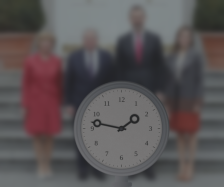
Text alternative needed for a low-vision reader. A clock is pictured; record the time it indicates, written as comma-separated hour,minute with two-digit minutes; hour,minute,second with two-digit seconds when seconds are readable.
1,47
